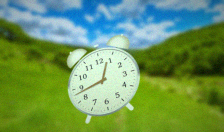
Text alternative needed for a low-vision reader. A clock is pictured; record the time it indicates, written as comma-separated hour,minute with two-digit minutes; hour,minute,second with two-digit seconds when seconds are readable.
12,43
